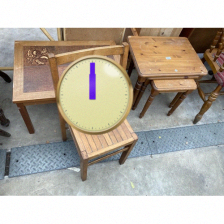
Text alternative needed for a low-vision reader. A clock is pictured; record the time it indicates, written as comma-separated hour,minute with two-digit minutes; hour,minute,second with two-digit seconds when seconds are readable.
12,00
